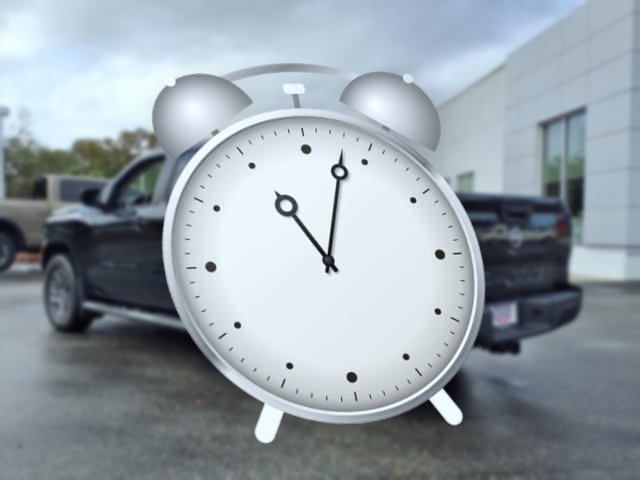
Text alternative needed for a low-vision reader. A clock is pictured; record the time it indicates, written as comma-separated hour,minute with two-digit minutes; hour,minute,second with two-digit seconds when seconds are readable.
11,03
